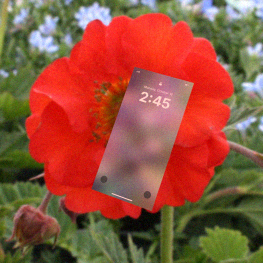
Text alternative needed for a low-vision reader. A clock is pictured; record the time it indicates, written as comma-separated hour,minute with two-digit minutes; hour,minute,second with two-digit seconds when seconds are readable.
2,45
